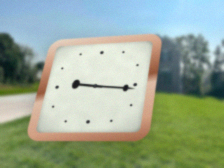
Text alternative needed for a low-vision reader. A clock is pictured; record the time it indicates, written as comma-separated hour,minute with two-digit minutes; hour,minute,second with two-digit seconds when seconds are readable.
9,16
